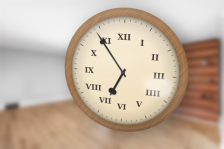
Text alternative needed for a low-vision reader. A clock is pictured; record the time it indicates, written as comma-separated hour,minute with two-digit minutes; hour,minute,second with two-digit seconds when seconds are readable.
6,54
